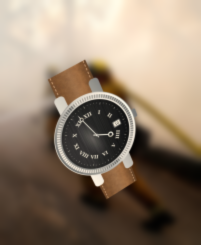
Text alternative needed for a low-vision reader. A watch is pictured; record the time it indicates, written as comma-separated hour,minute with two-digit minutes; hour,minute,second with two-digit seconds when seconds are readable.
3,57
